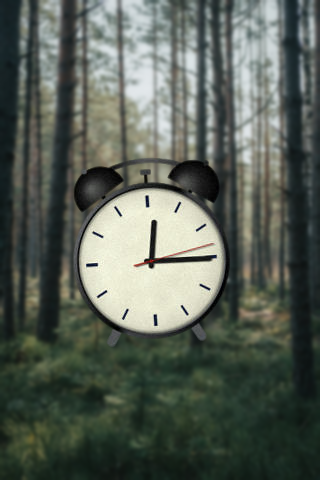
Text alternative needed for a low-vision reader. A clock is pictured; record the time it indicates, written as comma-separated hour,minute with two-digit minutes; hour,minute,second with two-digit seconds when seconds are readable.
12,15,13
